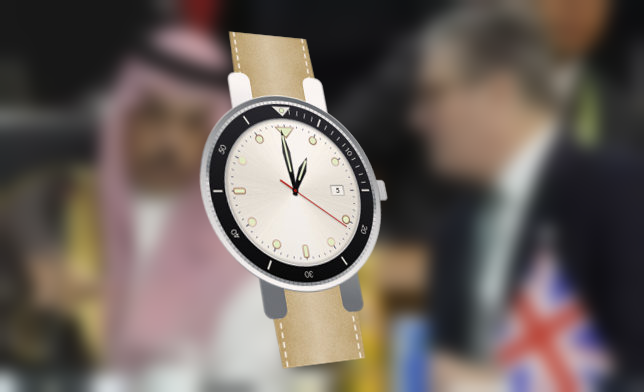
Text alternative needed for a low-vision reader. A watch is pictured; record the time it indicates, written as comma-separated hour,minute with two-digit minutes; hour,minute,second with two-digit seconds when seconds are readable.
12,59,21
